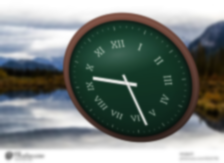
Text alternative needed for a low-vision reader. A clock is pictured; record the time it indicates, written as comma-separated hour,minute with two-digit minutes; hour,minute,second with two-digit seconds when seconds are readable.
9,28
